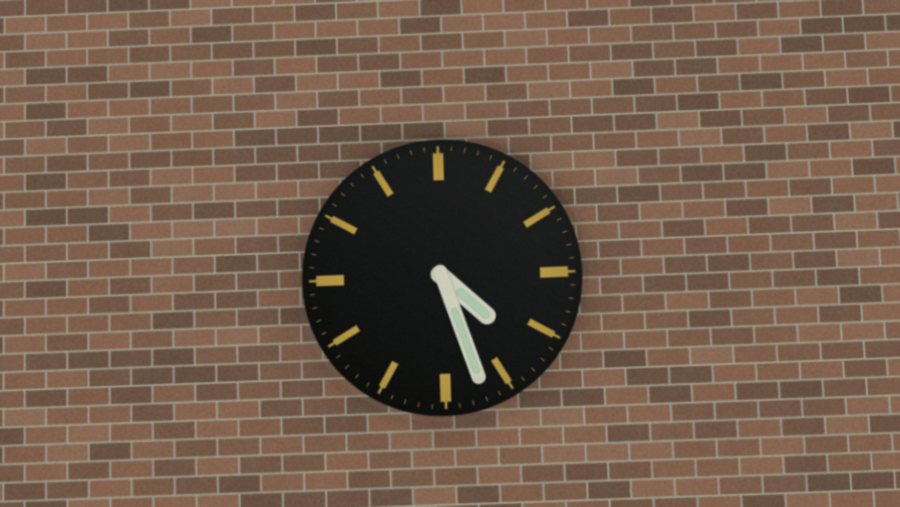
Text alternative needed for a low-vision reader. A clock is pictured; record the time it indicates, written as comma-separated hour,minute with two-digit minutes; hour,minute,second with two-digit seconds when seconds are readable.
4,27
